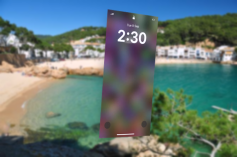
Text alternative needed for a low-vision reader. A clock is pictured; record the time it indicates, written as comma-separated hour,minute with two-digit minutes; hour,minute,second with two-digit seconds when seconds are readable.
2,30
